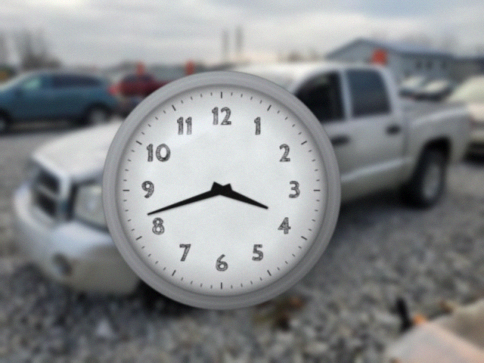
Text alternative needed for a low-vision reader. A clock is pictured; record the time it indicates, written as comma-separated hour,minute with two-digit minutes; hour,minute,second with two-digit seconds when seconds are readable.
3,42
